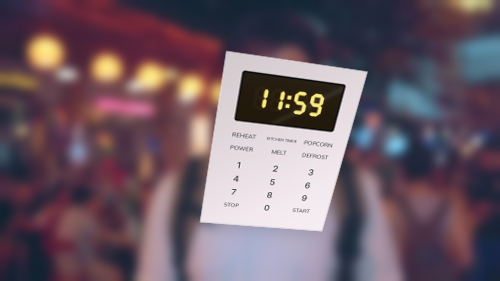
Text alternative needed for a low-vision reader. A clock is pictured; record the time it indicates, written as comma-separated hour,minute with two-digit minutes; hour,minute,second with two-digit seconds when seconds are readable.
11,59
